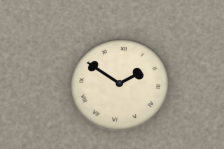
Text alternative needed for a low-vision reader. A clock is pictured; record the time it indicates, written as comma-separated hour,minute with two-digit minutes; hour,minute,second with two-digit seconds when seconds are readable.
1,50
